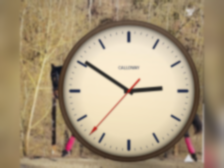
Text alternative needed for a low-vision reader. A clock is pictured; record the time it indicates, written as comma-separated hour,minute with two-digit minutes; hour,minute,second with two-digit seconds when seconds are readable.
2,50,37
